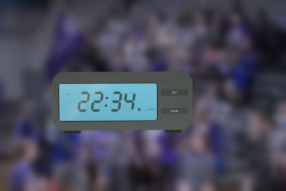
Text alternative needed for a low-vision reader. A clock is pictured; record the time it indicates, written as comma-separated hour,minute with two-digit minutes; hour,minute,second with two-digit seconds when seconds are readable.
22,34
